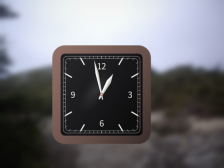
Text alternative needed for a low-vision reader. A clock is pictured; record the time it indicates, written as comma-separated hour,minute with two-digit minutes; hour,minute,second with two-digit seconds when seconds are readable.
12,58
